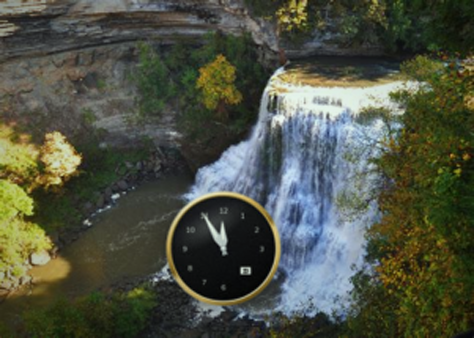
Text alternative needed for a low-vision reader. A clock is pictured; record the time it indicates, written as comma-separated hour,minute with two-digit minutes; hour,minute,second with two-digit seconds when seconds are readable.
11,55
